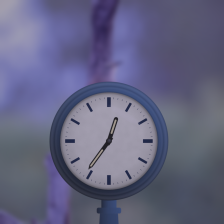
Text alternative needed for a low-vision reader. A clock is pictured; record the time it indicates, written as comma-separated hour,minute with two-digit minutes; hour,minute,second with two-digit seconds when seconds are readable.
12,36
